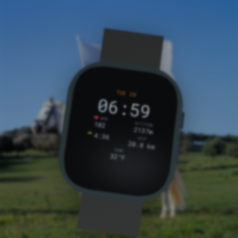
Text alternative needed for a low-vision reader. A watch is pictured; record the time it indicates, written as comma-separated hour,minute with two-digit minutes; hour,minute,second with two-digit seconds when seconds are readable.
6,59
